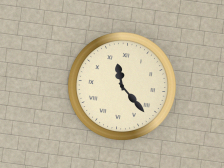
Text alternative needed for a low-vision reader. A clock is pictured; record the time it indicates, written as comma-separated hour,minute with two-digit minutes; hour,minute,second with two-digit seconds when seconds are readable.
11,22
